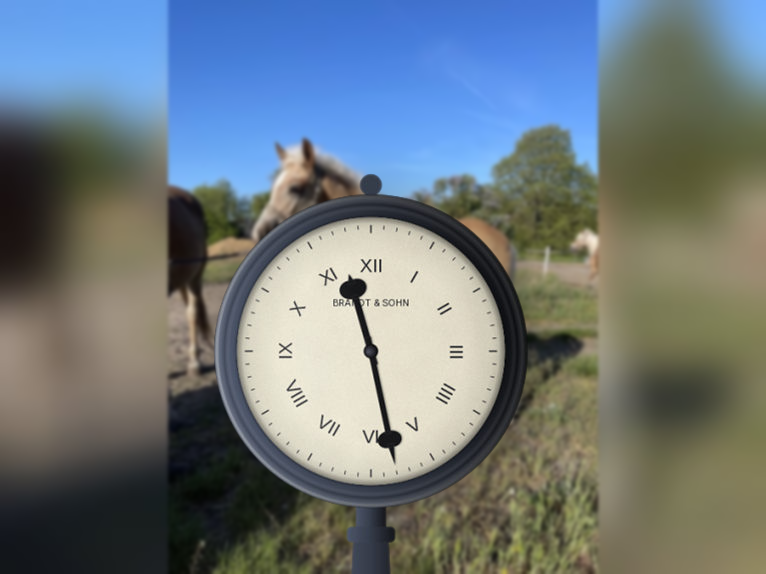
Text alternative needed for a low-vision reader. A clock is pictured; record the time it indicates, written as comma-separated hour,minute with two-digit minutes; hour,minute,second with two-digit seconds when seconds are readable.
11,28
